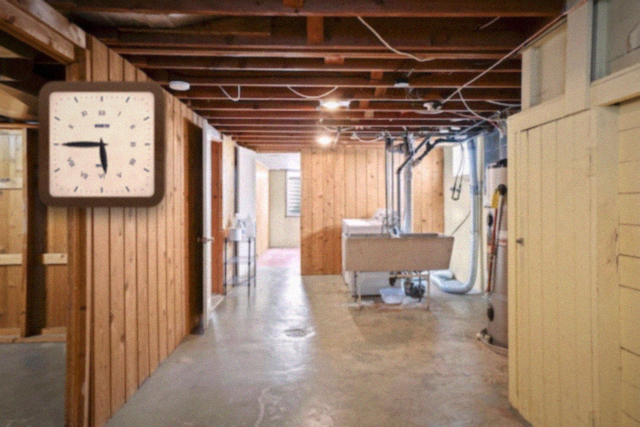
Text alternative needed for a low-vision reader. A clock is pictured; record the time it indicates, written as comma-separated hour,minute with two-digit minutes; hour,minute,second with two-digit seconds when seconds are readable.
5,45
